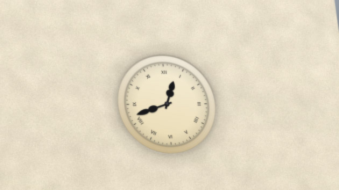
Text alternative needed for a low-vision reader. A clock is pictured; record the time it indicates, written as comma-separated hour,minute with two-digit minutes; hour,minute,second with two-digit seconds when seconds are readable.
12,42
